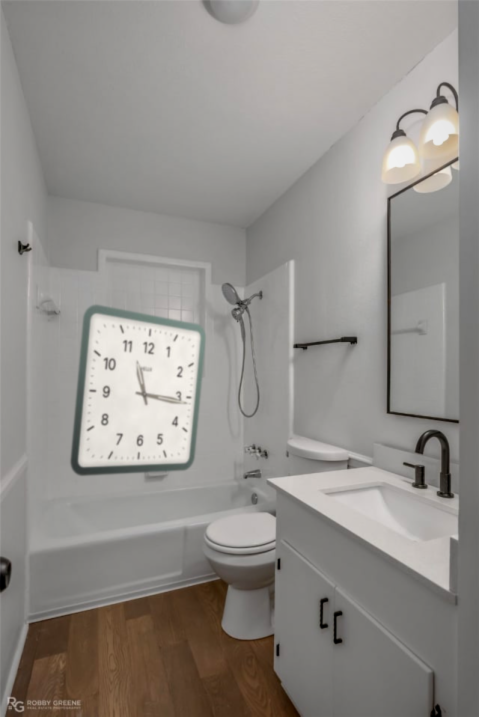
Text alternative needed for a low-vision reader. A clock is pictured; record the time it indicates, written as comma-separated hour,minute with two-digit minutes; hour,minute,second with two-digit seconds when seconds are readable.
11,16
